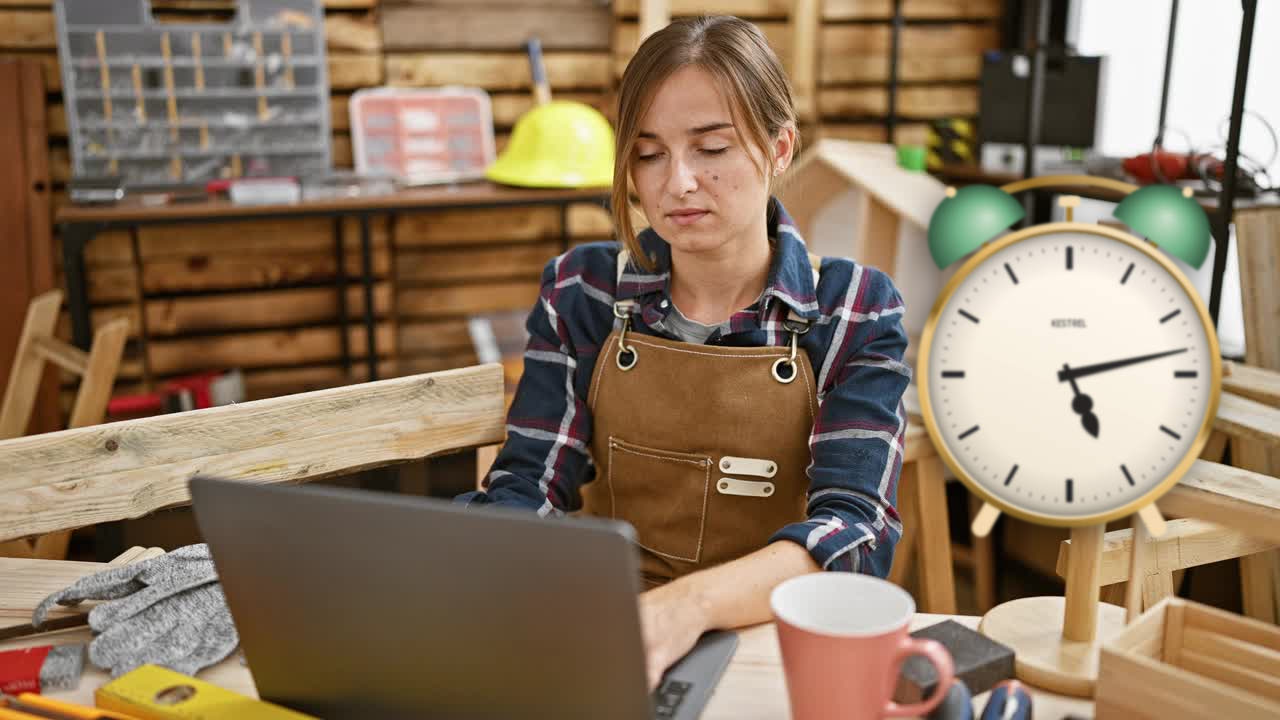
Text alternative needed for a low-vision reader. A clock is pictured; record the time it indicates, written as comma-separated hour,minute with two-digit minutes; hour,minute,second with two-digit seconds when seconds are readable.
5,13
